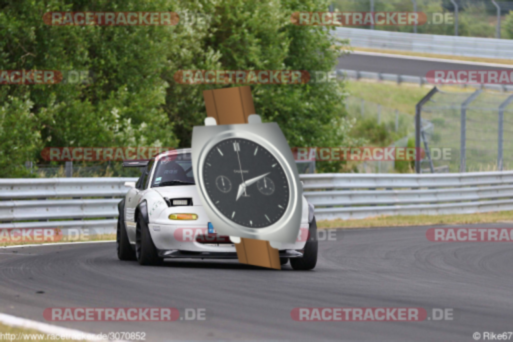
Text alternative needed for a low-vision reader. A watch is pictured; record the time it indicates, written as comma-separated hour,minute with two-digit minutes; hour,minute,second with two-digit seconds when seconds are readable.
7,11
